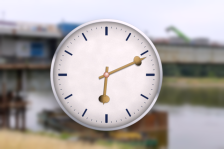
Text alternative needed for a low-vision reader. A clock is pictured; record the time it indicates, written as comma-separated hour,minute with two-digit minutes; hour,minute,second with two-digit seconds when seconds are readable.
6,11
